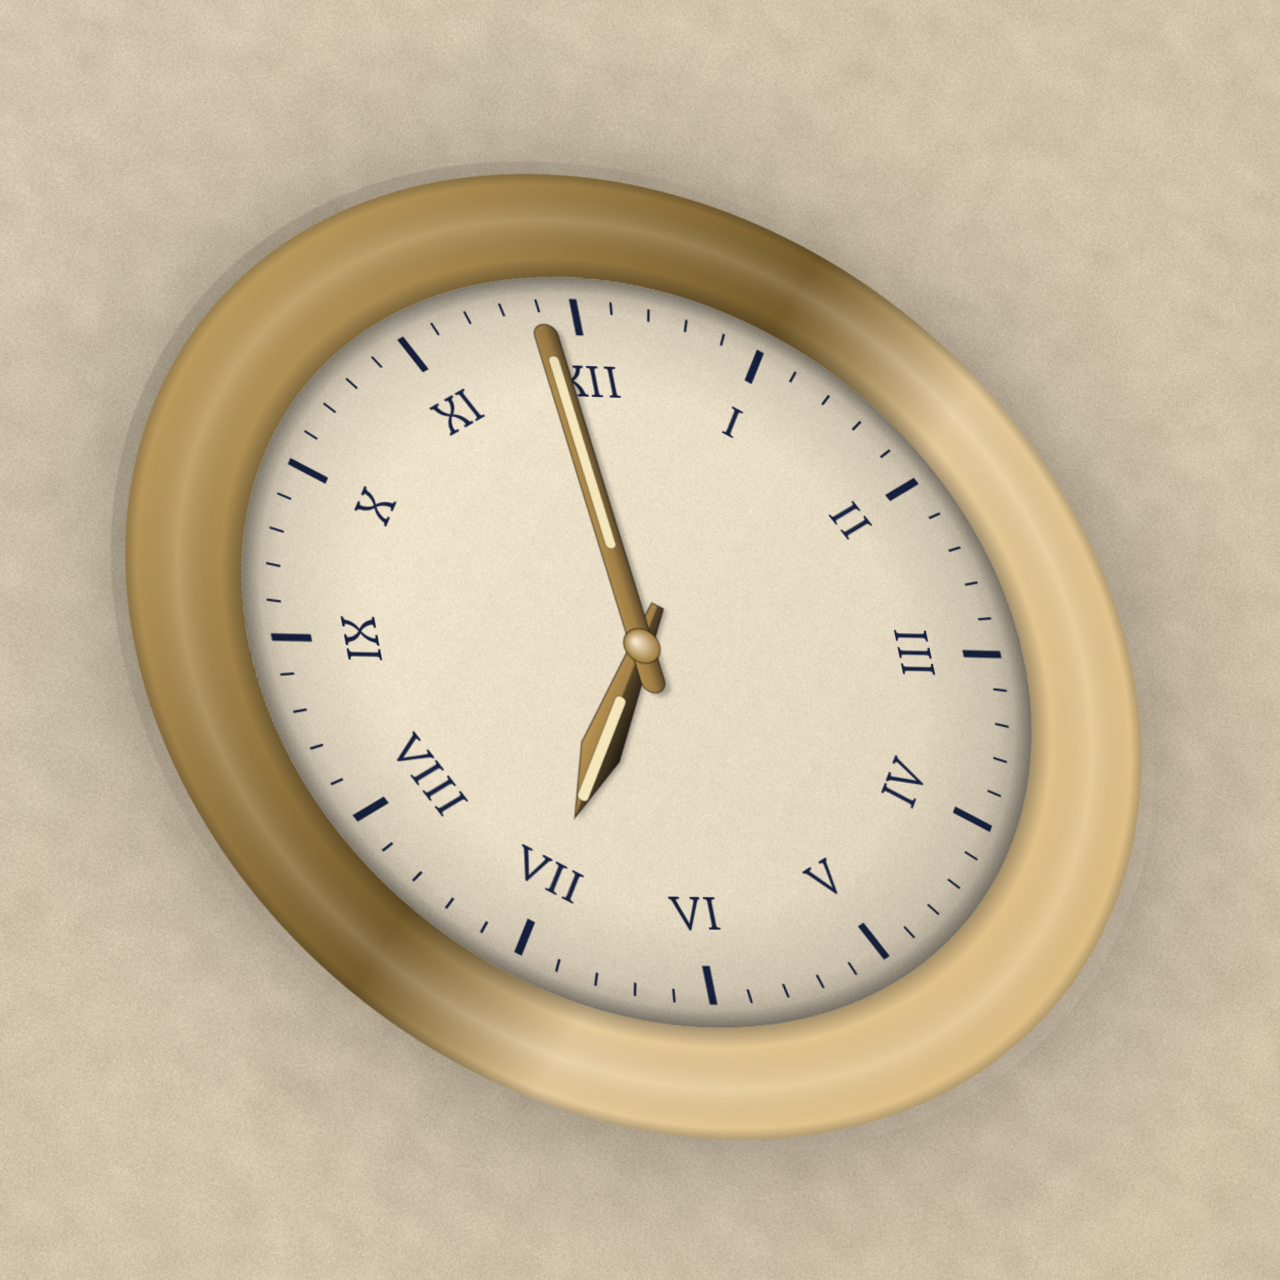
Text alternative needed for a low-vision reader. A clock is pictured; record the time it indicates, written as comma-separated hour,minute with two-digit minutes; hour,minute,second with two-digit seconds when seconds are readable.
6,59
